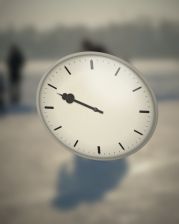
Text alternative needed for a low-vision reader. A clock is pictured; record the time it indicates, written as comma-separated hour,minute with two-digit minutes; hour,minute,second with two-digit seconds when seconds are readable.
9,49
